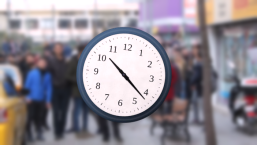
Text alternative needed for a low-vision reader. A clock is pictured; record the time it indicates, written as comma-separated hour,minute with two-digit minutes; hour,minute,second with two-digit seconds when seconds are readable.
10,22
